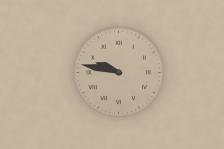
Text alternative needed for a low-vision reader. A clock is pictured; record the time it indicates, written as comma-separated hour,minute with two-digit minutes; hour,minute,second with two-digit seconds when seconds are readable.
9,47
